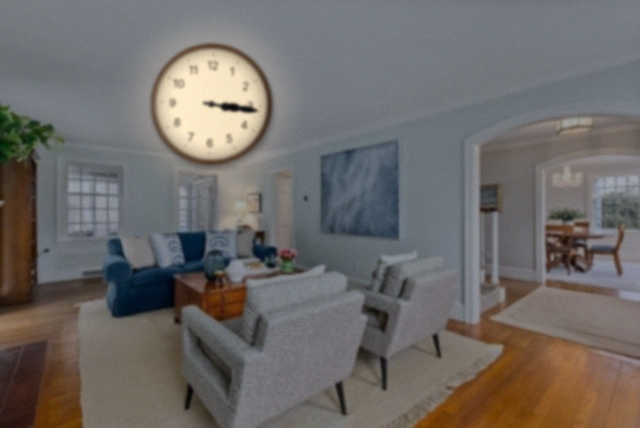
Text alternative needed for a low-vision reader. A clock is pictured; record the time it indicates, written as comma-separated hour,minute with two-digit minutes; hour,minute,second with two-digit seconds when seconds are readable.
3,16
